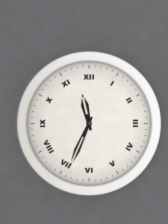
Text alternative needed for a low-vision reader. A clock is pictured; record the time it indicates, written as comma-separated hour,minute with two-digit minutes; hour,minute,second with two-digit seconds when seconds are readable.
11,34
